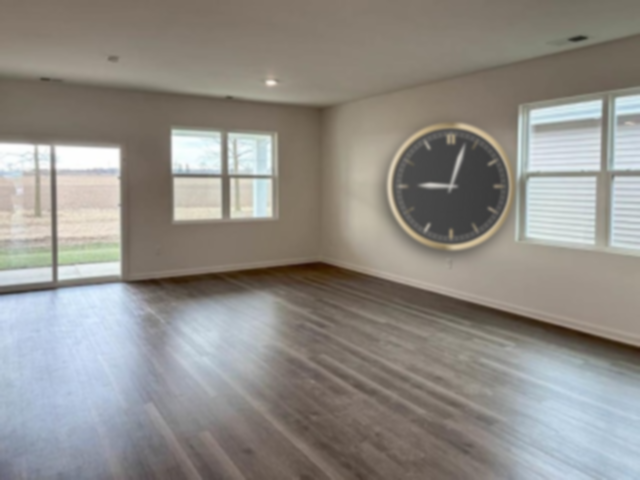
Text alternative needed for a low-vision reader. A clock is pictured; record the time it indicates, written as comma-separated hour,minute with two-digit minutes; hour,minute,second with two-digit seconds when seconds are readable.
9,03
